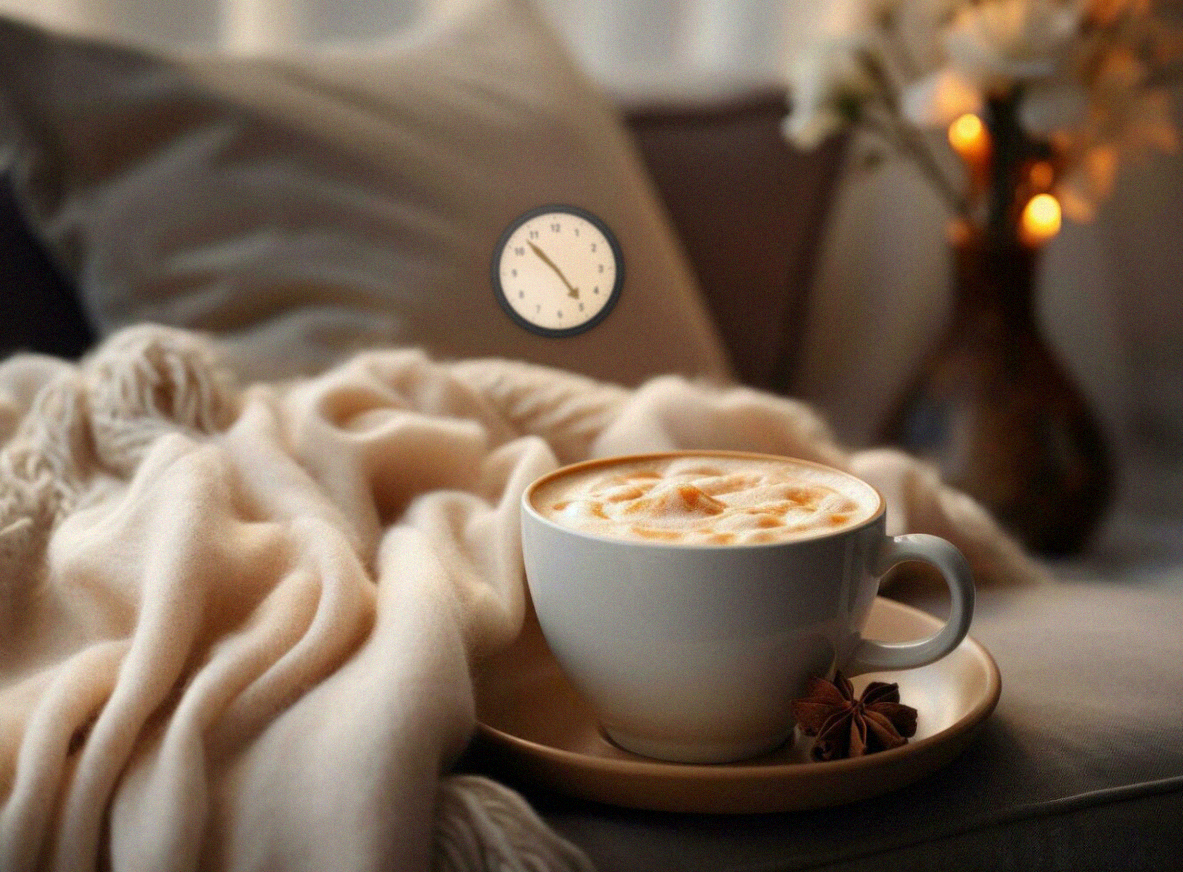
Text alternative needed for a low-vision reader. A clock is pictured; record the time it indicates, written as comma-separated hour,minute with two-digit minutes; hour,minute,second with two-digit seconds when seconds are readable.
4,53
